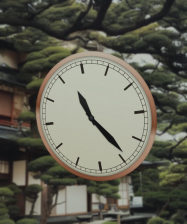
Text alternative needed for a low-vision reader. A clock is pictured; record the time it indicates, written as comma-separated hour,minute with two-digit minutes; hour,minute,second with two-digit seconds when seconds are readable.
11,24
